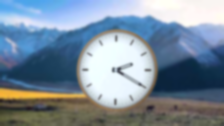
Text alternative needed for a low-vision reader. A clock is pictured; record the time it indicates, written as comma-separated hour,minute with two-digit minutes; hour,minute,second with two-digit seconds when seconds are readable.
2,20
